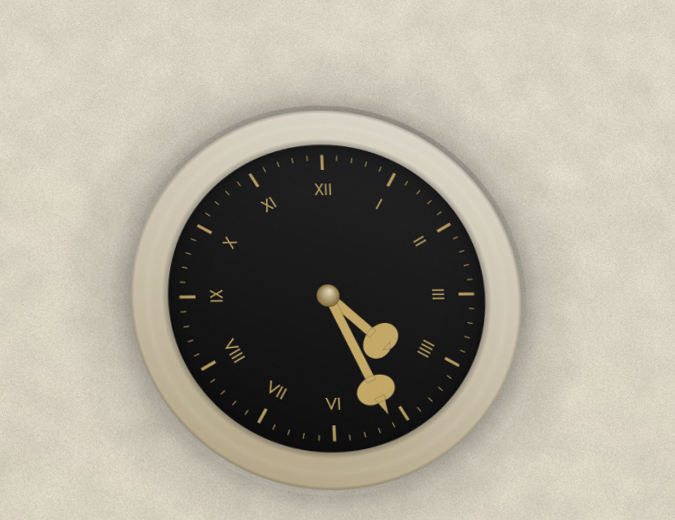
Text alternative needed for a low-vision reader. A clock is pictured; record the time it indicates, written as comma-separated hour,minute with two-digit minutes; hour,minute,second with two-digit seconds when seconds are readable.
4,26
